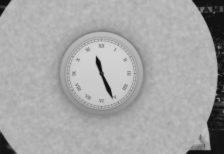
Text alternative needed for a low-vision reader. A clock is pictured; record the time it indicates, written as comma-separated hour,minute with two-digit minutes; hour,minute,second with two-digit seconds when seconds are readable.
11,26
